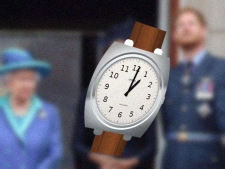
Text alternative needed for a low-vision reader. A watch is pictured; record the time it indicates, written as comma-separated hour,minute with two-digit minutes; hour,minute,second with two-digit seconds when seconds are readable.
1,01
